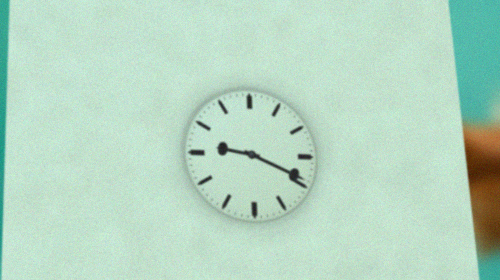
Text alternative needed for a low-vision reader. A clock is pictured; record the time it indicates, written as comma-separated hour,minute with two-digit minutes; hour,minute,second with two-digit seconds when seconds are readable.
9,19
